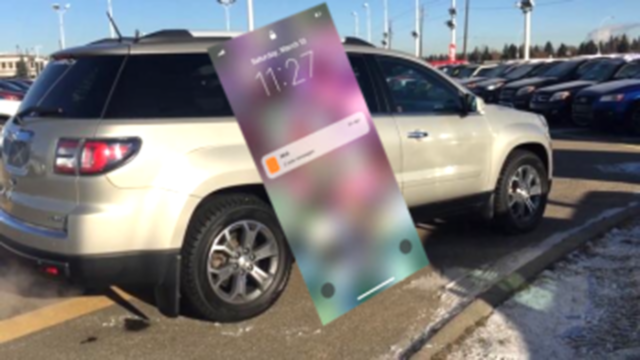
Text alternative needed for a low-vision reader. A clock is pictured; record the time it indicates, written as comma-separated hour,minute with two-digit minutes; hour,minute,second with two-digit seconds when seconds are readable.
11,27
